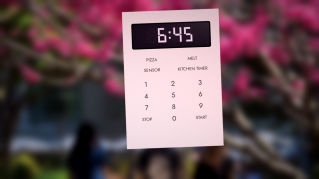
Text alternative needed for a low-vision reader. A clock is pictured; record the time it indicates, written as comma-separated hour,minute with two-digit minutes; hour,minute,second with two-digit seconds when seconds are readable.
6,45
